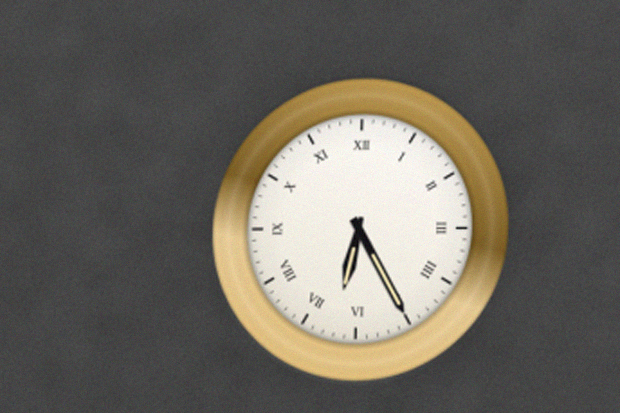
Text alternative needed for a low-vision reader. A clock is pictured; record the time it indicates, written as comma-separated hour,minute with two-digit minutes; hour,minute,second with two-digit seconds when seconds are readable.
6,25
